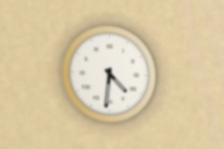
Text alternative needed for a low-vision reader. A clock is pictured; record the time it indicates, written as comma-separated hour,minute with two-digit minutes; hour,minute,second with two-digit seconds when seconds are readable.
4,31
